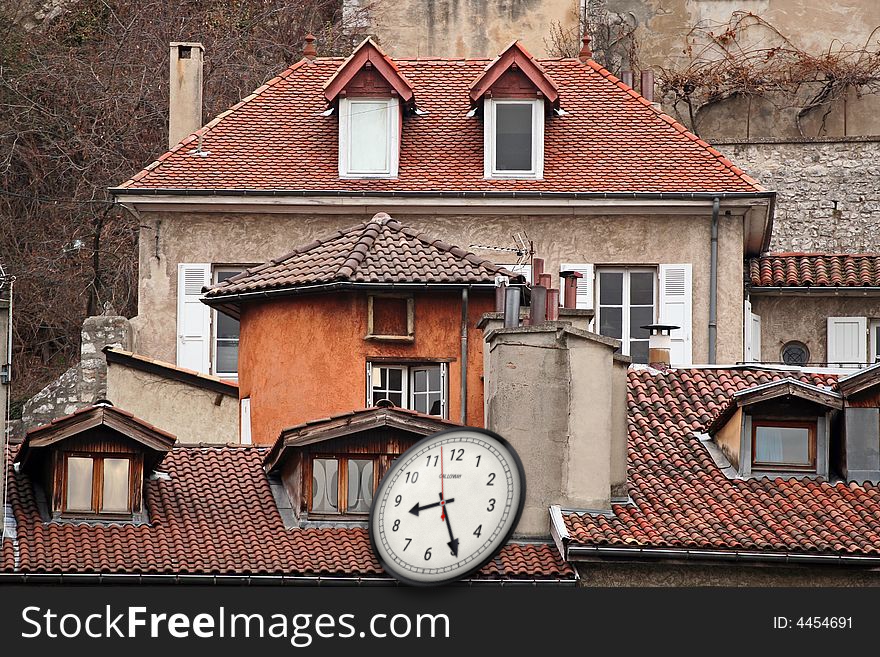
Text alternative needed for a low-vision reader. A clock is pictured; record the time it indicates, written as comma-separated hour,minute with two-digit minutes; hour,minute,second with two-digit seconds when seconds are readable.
8,24,57
